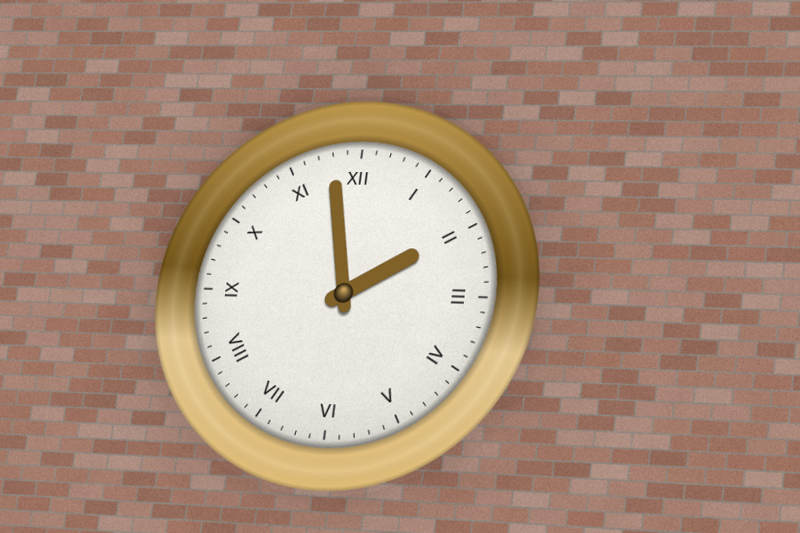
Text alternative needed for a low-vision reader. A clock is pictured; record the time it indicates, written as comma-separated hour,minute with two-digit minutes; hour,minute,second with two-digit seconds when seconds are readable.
1,58
